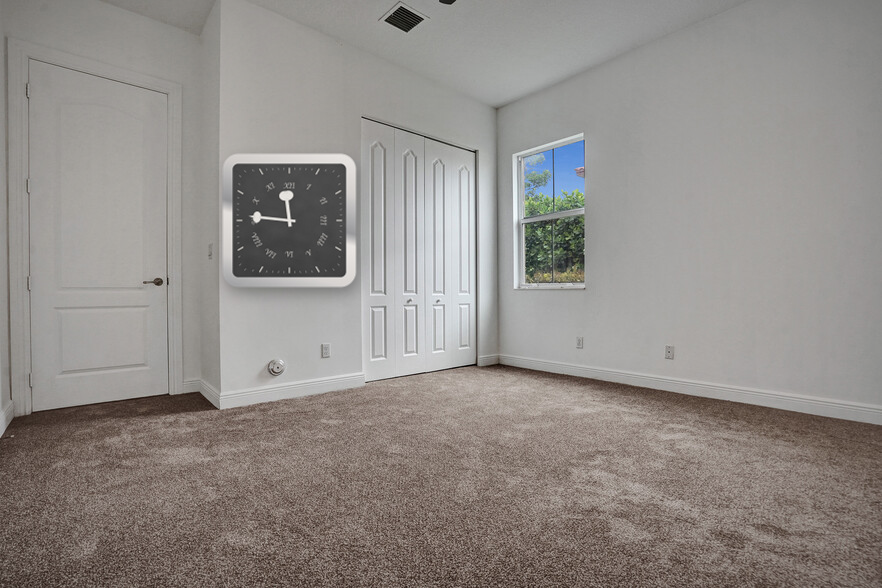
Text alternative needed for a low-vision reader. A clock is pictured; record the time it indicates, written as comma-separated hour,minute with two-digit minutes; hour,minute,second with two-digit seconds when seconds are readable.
11,46
